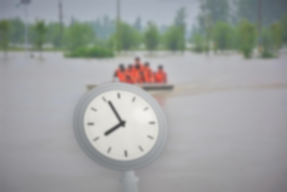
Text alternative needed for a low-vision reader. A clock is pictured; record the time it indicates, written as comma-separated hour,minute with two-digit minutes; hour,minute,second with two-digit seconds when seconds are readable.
7,56
